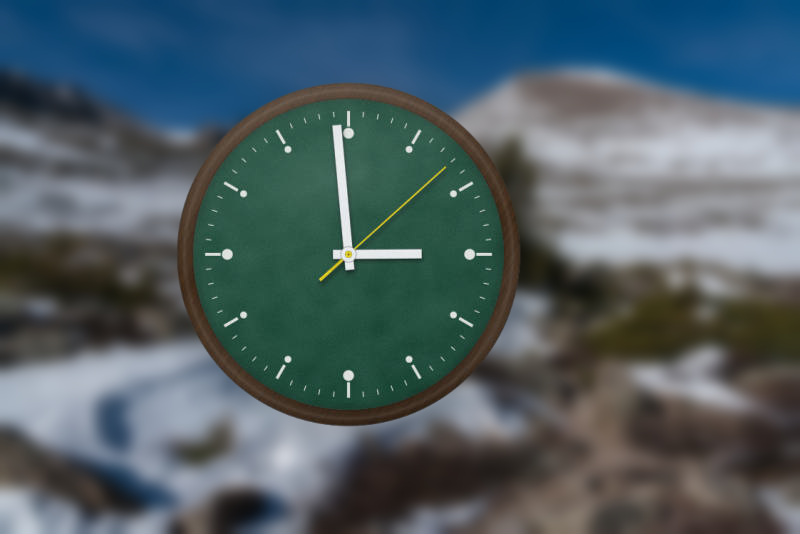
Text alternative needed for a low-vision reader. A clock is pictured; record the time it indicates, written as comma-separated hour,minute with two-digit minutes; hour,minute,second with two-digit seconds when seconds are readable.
2,59,08
